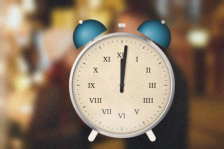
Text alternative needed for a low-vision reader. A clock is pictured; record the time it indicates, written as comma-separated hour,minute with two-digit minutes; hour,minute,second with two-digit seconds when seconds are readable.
12,01
